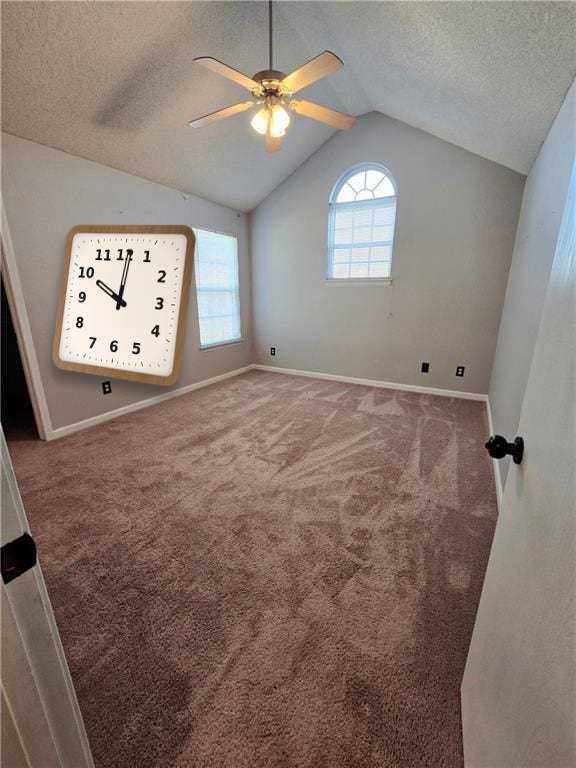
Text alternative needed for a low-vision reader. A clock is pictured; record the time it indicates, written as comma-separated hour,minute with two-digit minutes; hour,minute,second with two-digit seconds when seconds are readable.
10,01
